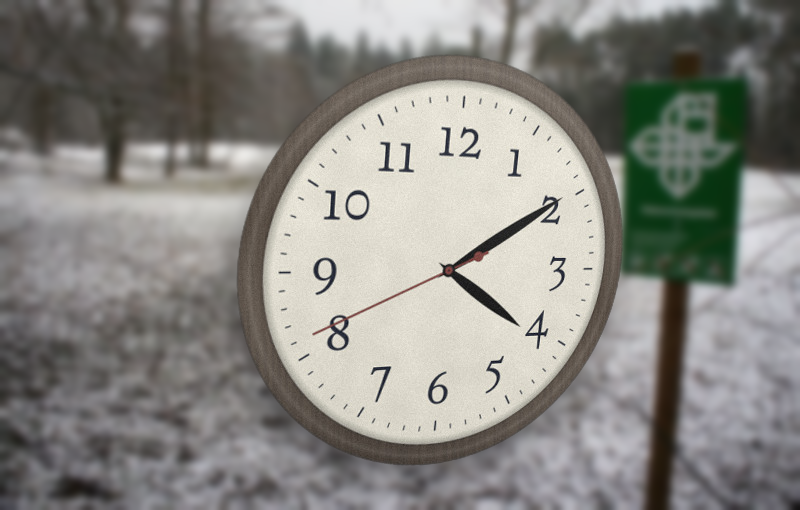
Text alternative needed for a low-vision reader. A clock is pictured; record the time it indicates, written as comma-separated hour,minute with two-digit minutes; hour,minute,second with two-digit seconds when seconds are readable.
4,09,41
